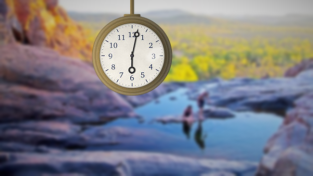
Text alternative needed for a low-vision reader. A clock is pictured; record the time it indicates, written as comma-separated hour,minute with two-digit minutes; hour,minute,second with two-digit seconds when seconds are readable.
6,02
